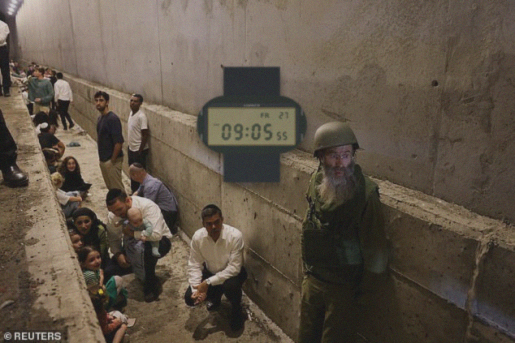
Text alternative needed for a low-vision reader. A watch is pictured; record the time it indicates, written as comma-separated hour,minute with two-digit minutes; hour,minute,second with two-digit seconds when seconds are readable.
9,05
